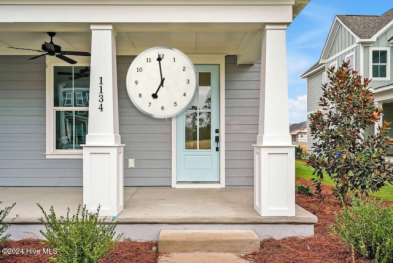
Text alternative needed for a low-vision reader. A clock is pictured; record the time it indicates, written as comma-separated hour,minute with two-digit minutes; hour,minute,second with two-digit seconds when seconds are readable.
6,59
